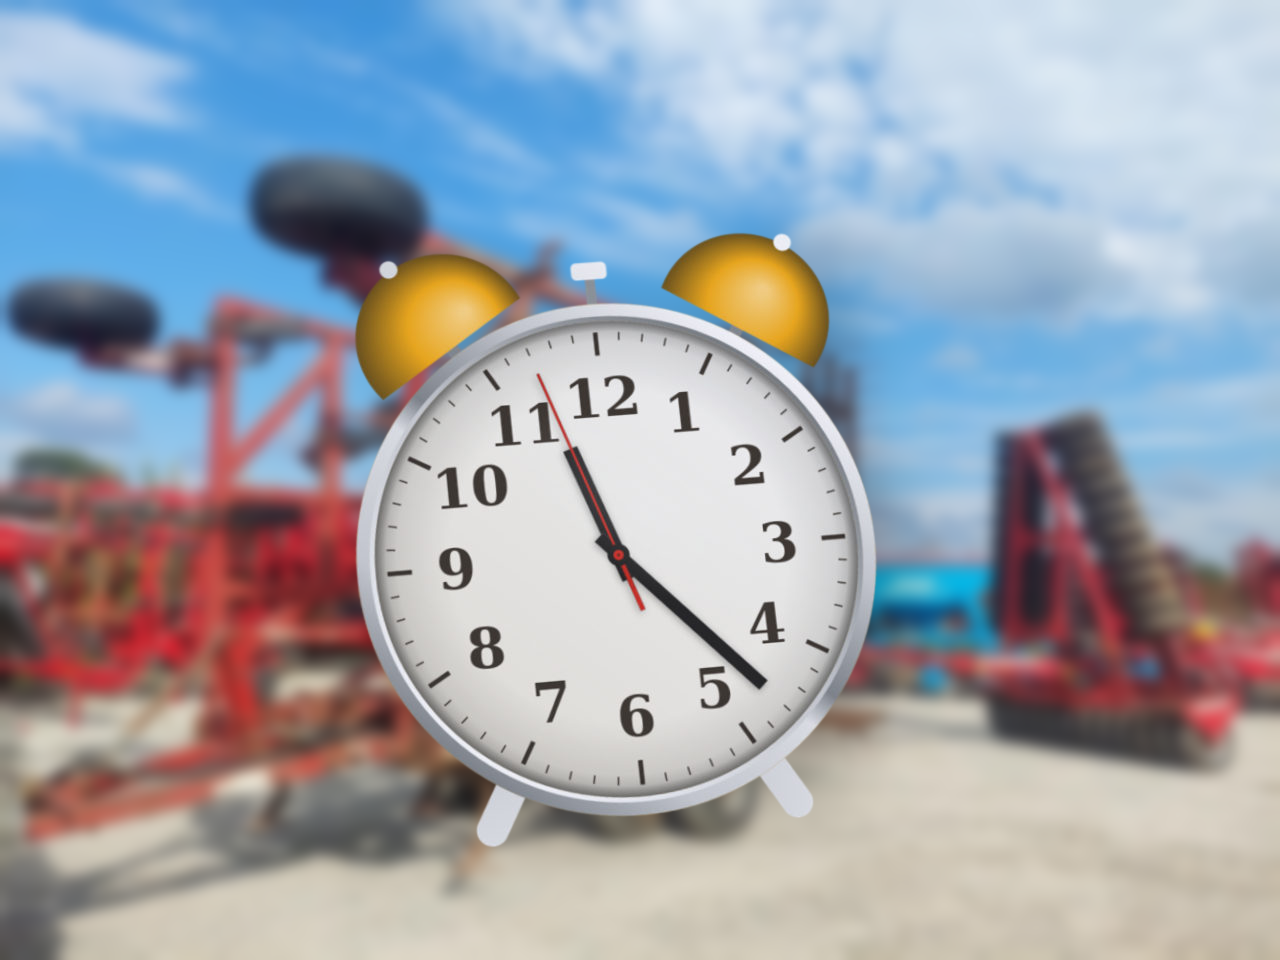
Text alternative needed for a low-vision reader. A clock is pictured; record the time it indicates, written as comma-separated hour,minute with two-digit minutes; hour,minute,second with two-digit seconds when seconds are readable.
11,22,57
